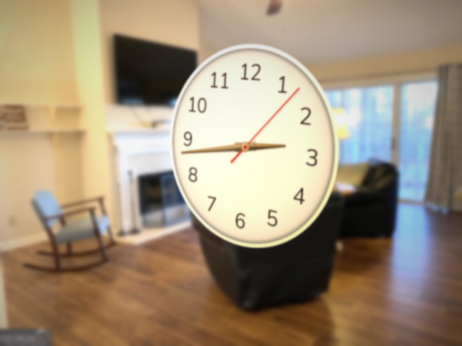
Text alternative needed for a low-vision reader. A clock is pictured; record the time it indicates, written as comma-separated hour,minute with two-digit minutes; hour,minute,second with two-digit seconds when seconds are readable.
2,43,07
